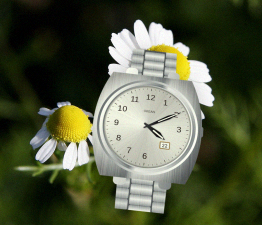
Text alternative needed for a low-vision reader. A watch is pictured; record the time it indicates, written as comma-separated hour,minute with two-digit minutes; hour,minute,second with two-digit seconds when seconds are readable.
4,10
